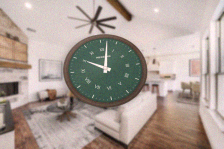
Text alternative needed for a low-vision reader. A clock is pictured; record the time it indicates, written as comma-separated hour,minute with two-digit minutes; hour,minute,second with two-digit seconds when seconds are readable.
10,02
